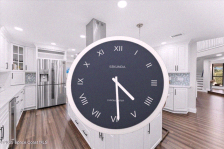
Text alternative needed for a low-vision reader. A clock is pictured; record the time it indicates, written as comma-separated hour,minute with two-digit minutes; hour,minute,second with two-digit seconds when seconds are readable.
4,29
